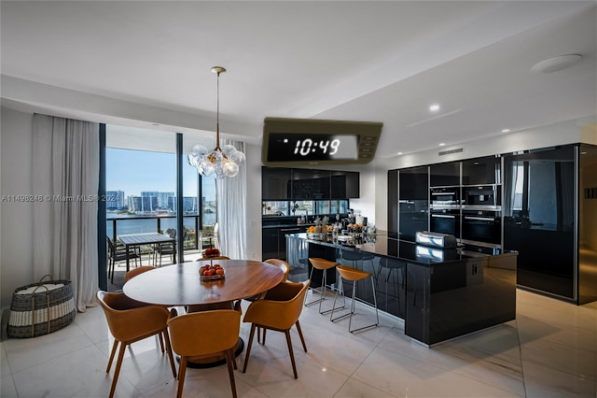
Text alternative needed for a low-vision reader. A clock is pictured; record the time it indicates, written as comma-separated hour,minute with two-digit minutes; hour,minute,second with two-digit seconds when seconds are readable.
10,49
